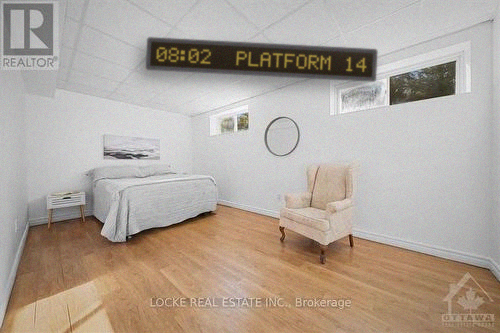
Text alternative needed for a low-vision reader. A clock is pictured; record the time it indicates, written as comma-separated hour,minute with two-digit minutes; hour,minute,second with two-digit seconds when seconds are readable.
8,02
